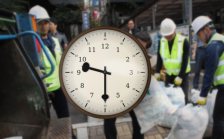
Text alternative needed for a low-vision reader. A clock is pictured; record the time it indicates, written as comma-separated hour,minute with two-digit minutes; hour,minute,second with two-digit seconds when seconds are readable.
9,30
